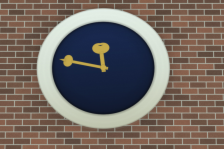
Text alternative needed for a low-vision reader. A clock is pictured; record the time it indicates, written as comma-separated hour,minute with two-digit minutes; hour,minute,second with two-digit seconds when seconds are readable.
11,47
